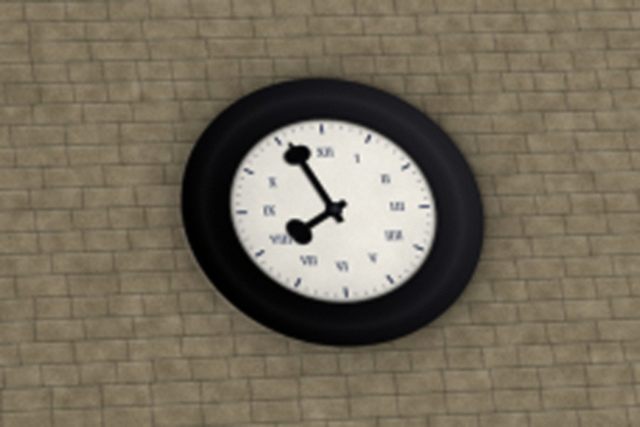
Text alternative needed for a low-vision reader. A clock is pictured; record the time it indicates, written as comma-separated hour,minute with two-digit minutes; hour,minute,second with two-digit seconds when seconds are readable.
7,56
